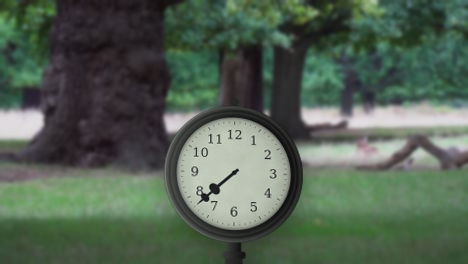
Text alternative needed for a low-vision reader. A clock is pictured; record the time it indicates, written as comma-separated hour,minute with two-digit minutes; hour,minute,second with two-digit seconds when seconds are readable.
7,38
